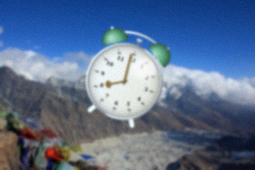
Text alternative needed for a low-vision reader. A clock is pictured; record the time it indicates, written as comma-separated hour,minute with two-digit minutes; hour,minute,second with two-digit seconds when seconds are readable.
7,59
